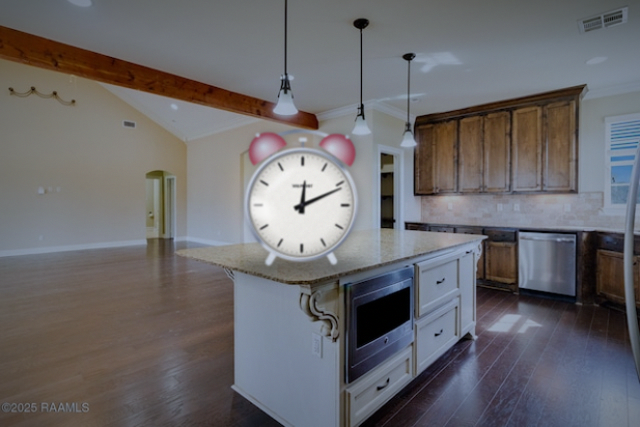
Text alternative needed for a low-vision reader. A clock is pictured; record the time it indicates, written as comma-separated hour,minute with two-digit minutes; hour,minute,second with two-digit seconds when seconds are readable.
12,11
